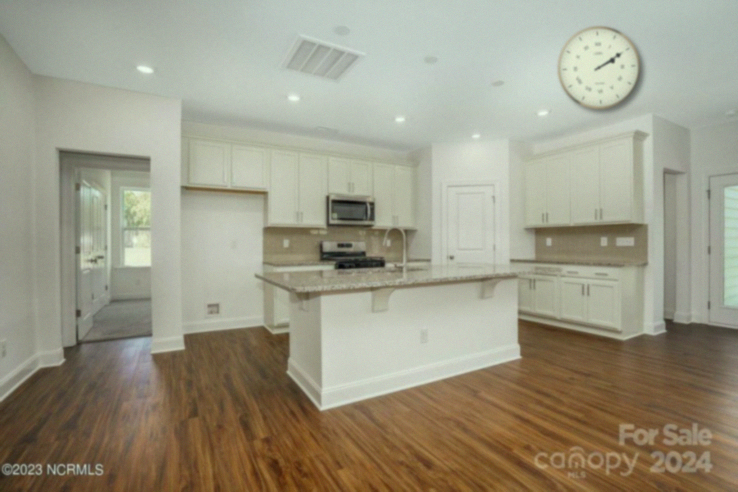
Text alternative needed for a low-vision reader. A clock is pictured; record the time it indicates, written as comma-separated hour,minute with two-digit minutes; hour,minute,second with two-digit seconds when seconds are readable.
2,10
